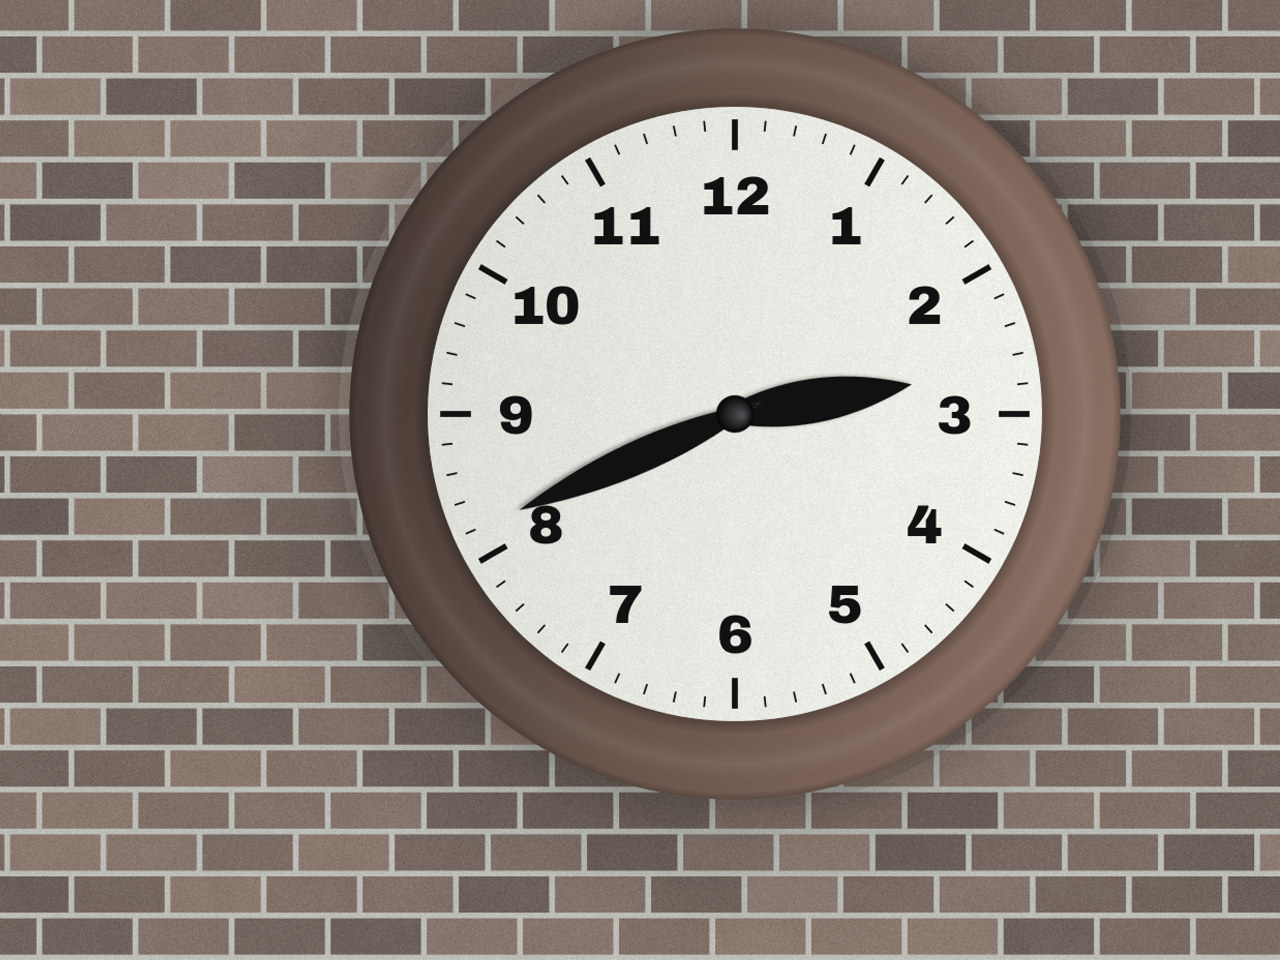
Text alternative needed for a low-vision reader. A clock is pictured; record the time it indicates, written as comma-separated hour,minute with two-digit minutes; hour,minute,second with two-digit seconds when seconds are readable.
2,41
